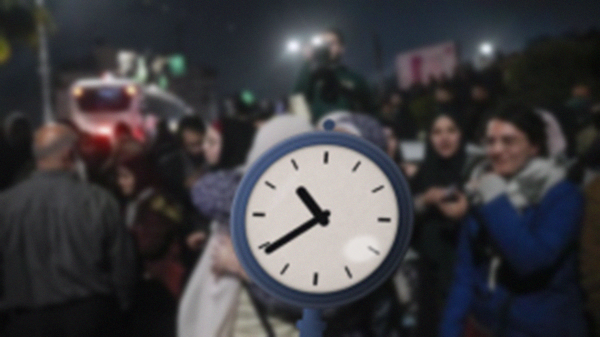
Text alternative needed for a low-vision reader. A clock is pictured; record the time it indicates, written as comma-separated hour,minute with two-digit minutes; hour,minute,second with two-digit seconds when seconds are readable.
10,39
